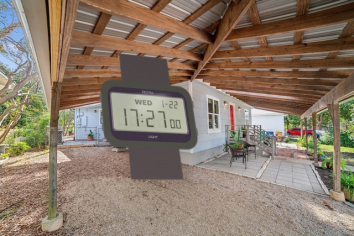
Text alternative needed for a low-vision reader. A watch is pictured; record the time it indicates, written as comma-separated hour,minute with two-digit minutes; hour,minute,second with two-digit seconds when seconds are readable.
17,27,00
